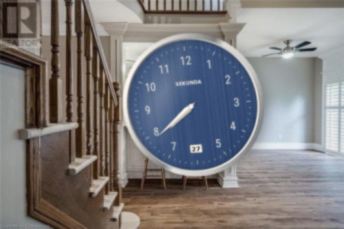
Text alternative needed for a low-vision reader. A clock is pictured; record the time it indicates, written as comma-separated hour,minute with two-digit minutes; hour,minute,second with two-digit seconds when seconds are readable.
7,39
